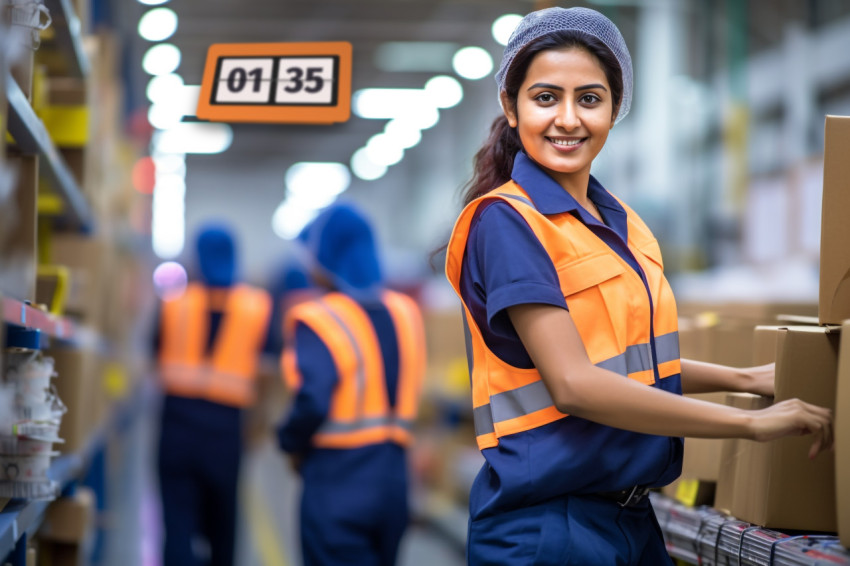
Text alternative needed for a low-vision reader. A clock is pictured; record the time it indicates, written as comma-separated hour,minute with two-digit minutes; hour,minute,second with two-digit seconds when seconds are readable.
1,35
